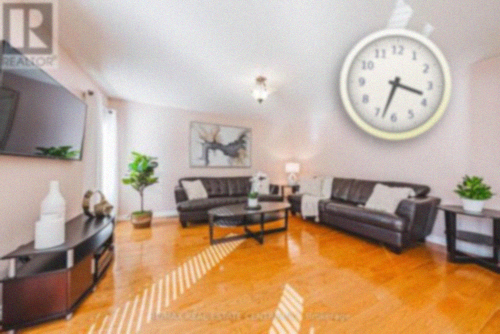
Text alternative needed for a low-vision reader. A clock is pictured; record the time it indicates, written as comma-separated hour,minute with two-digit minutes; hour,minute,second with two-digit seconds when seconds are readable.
3,33
